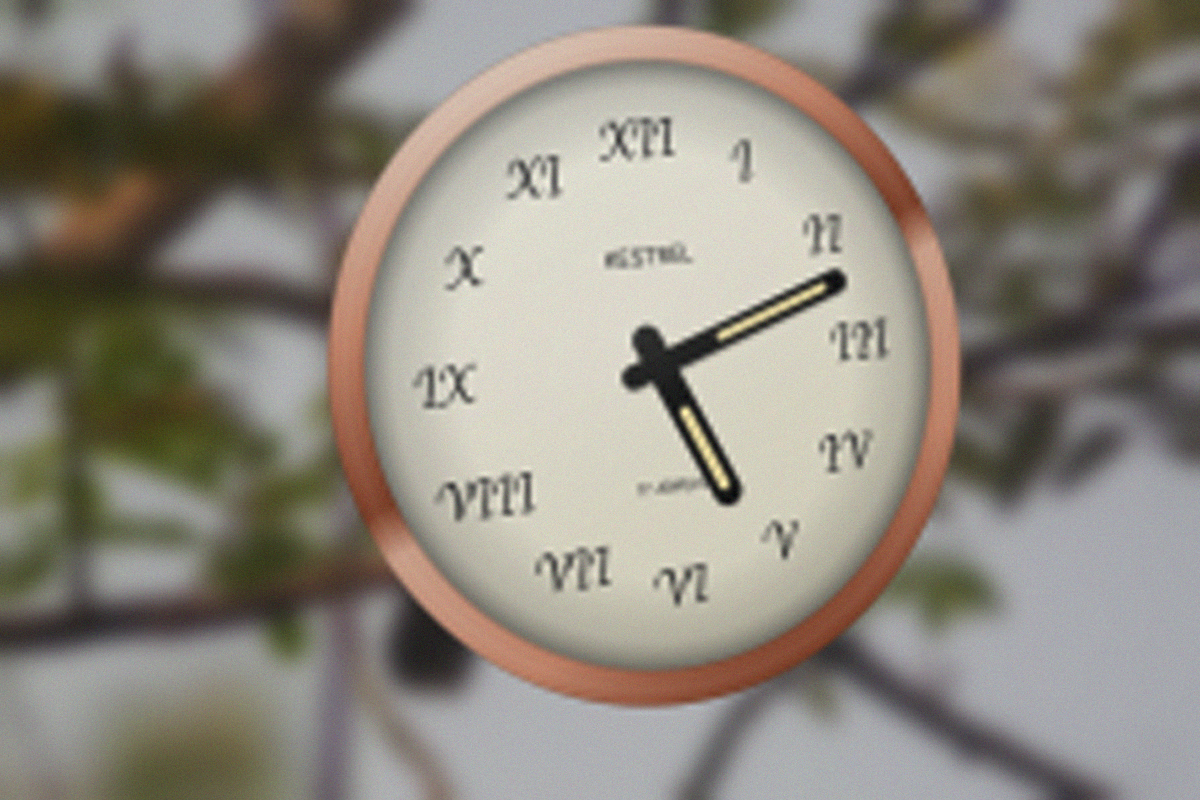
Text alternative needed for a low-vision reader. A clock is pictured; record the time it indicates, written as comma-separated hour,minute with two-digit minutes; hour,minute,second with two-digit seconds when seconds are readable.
5,12
